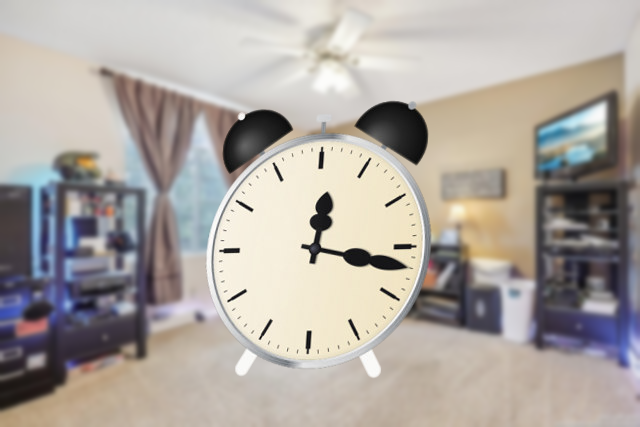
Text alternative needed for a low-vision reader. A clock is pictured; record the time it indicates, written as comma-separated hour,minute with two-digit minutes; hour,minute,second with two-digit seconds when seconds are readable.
12,17
